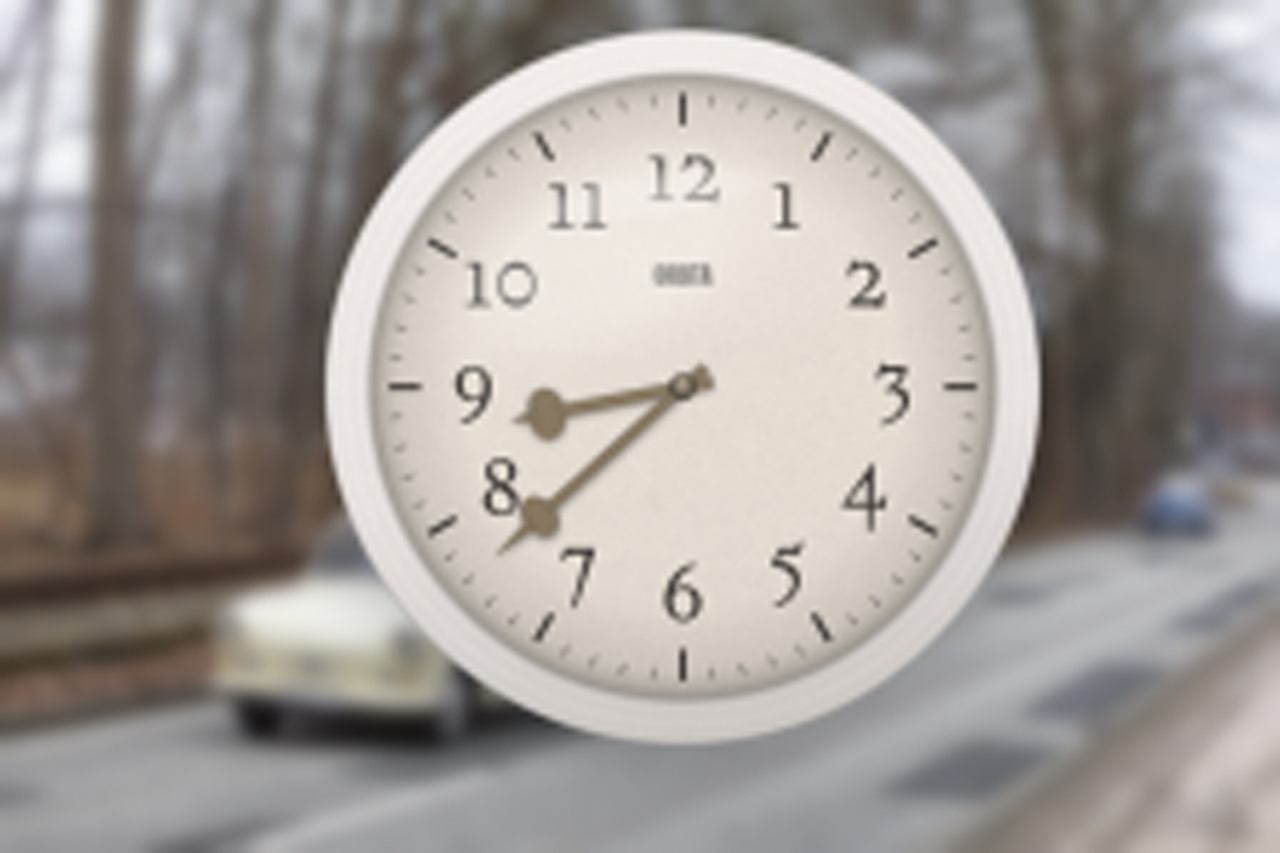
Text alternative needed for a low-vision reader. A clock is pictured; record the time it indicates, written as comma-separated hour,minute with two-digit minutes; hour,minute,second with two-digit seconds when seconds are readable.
8,38
